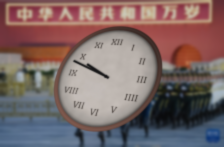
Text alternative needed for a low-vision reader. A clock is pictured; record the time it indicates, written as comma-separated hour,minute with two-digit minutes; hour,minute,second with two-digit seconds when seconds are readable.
9,48
